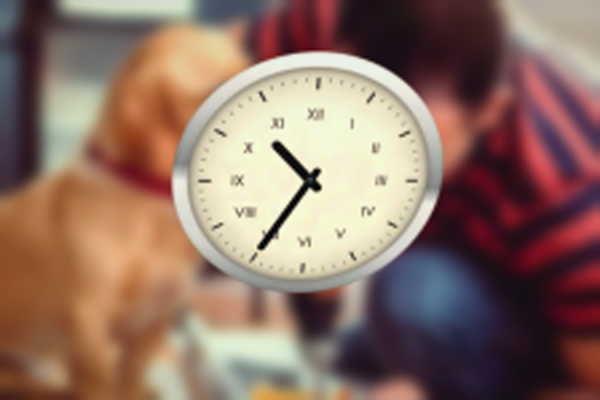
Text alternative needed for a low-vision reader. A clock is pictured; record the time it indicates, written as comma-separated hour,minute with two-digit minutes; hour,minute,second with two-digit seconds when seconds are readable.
10,35
